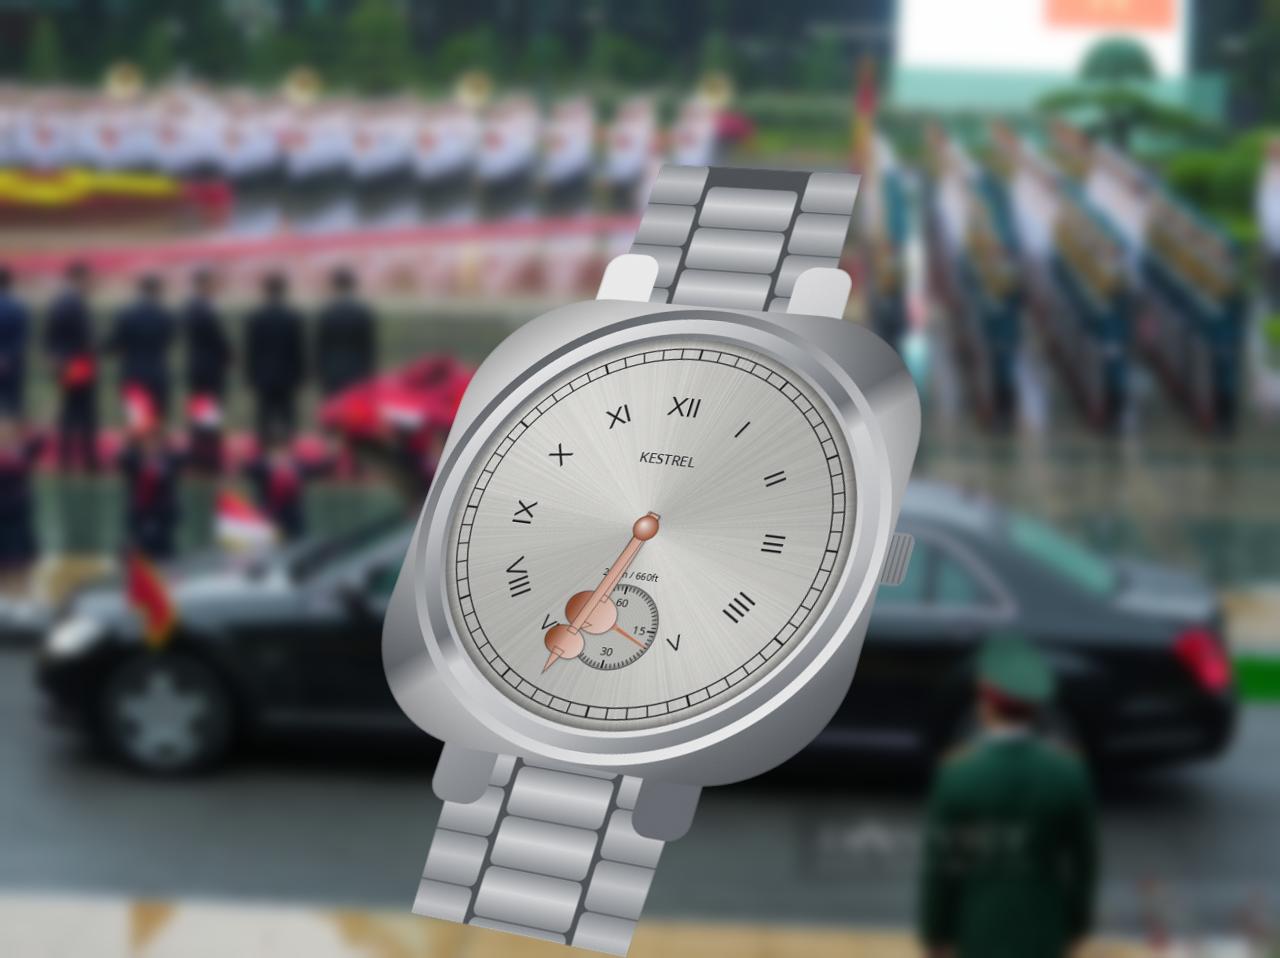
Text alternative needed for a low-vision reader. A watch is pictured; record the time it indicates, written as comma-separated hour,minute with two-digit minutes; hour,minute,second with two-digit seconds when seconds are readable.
6,33,19
